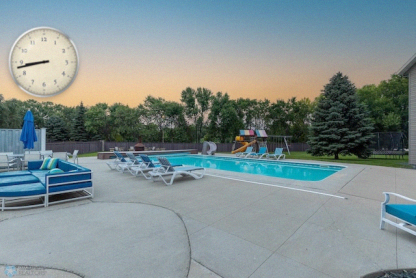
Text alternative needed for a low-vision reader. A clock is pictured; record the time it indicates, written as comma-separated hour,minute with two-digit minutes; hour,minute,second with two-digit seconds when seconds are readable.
8,43
